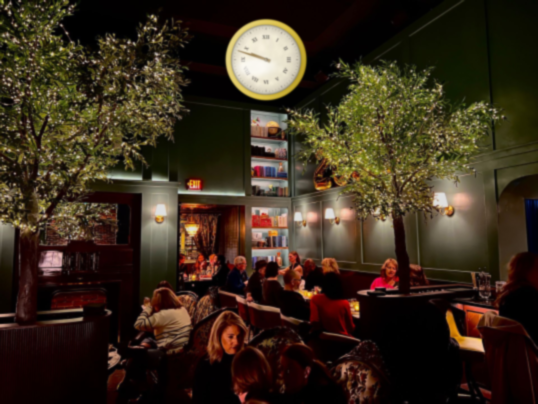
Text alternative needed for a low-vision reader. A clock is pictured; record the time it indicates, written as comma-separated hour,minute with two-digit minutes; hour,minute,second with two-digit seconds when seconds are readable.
9,48
